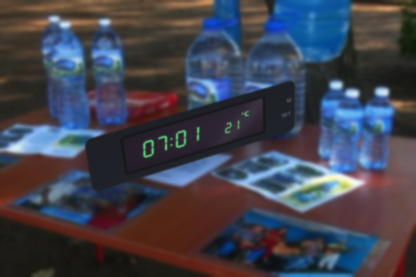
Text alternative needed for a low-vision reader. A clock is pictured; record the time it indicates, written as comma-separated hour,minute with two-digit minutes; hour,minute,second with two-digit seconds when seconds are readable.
7,01
